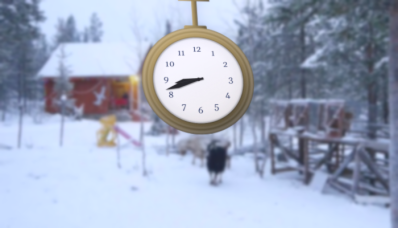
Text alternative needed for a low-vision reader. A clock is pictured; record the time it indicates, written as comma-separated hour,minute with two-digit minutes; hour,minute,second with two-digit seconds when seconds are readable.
8,42
